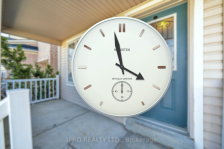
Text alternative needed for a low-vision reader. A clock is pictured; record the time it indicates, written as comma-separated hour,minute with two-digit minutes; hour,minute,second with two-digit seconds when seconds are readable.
3,58
